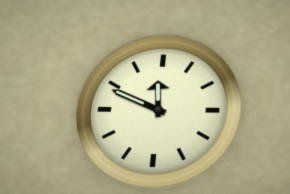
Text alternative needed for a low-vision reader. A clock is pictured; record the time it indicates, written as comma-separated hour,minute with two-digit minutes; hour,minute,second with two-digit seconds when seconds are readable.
11,49
